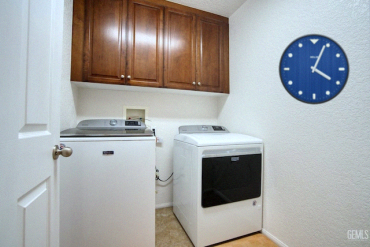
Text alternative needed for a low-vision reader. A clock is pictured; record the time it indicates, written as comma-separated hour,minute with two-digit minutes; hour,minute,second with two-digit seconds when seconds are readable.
4,04
